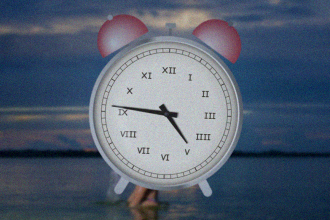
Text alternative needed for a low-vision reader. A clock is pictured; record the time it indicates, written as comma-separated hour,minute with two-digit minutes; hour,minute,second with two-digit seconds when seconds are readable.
4,46
